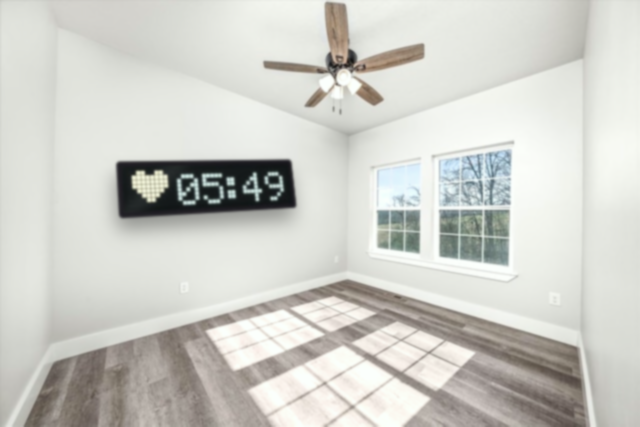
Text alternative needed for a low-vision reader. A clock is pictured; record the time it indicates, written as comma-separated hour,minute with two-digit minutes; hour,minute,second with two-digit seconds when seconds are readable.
5,49
